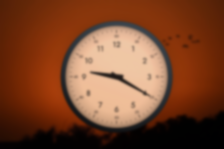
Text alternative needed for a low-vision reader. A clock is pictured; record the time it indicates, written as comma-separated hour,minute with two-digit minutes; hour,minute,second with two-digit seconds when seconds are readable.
9,20
